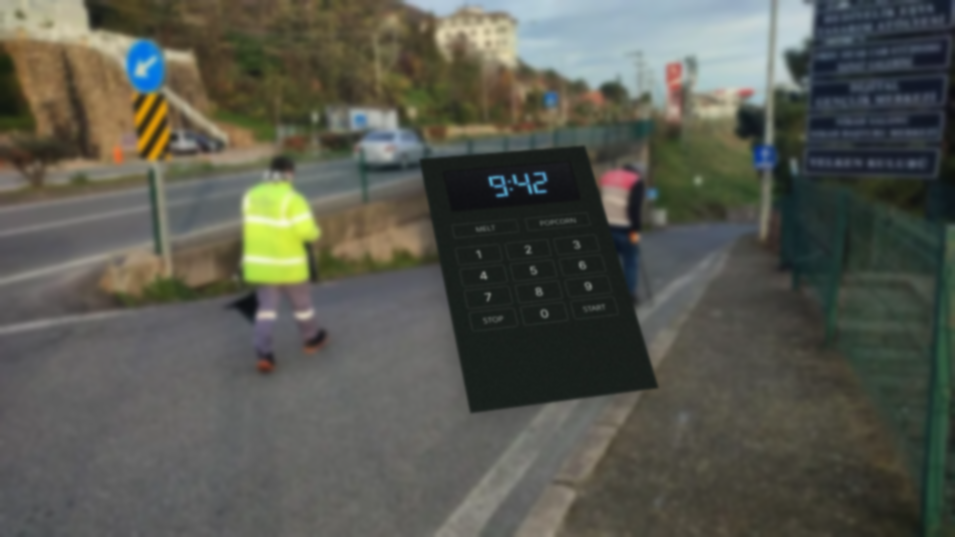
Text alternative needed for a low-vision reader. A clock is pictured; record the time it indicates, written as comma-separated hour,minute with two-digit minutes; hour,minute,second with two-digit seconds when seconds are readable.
9,42
